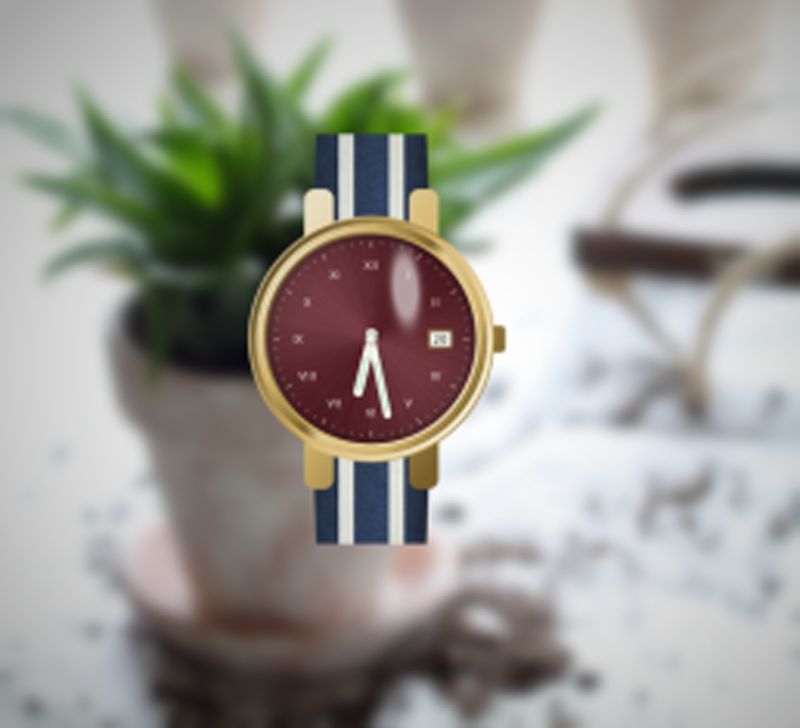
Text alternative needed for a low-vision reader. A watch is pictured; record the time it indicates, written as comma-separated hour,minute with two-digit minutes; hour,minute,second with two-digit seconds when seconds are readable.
6,28
